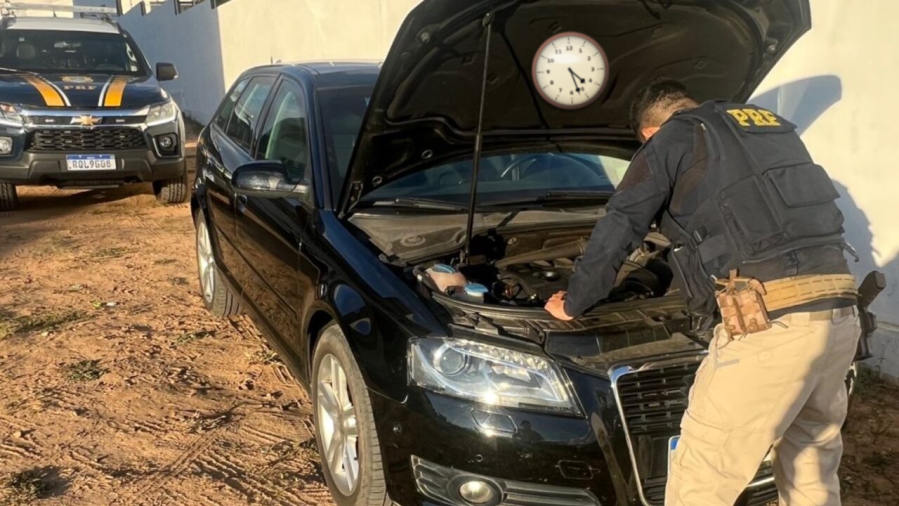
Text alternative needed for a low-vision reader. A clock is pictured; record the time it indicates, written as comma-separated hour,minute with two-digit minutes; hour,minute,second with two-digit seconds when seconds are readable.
4,27
